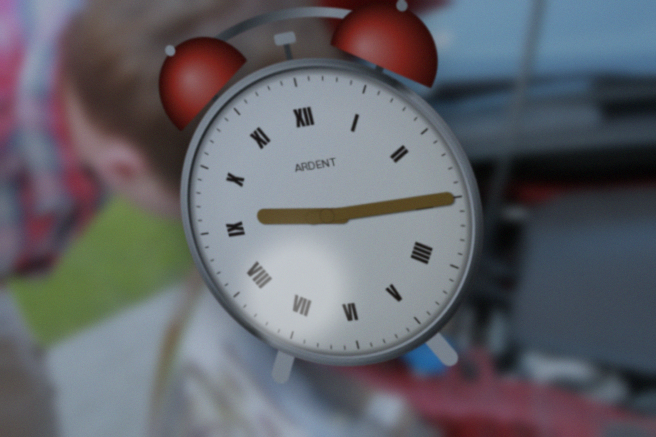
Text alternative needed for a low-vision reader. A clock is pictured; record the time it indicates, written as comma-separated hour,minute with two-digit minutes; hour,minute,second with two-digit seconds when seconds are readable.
9,15
